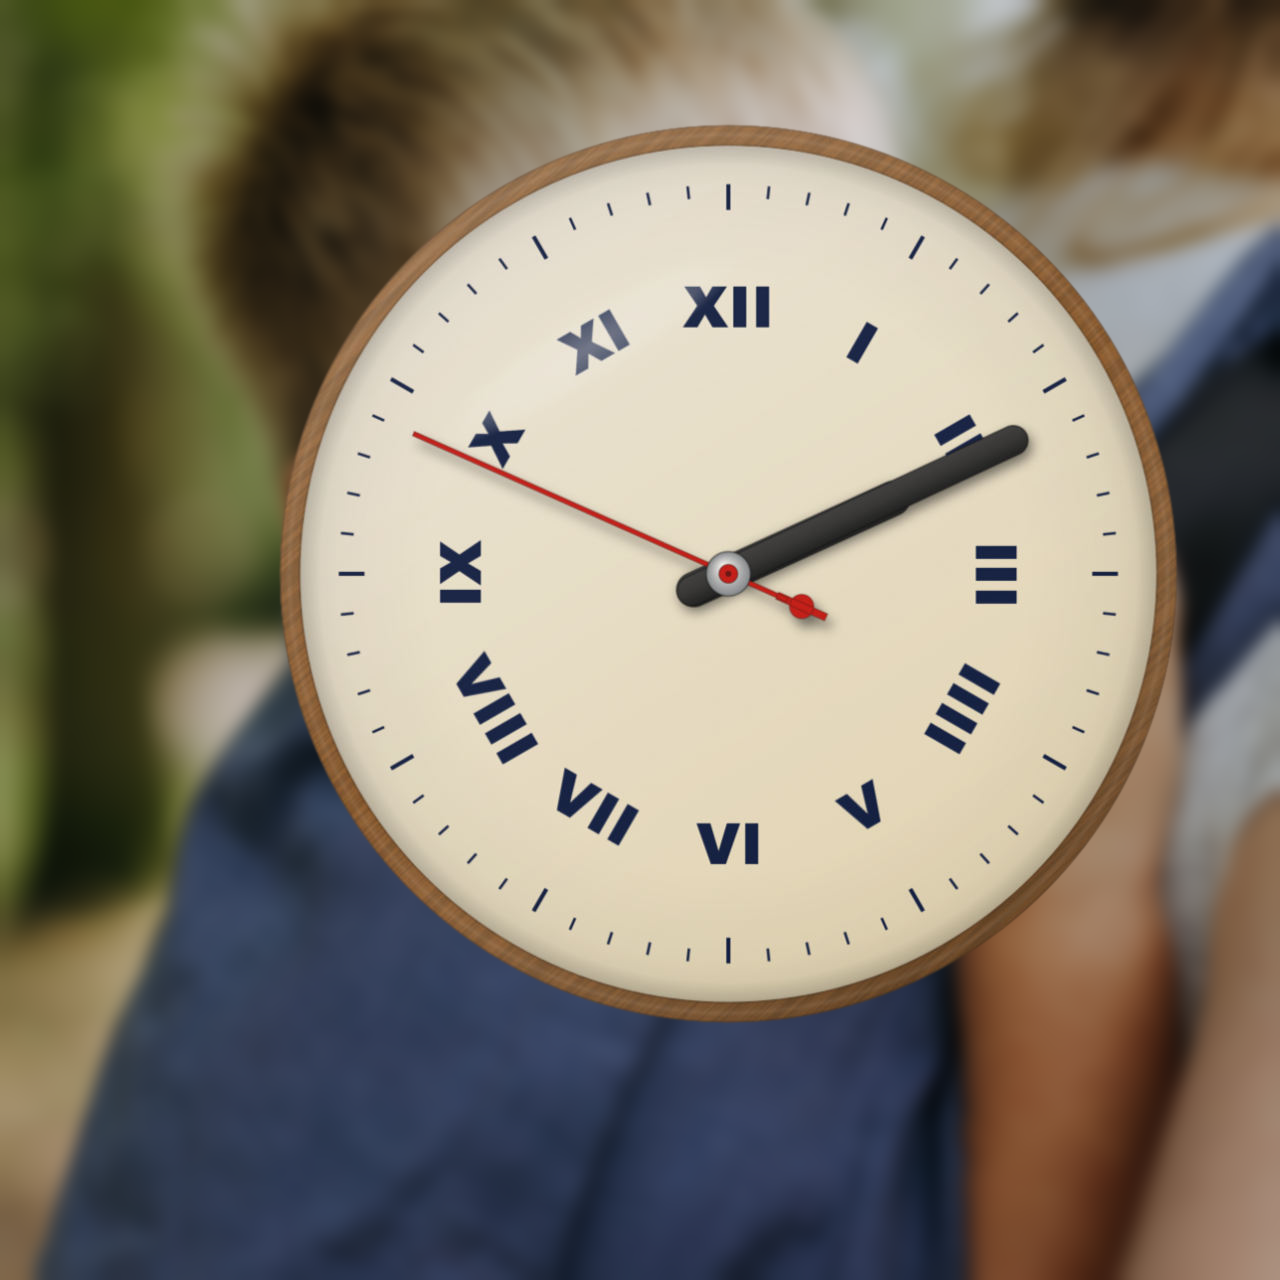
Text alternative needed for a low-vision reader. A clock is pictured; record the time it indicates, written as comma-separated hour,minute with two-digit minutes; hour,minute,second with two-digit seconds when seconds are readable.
2,10,49
